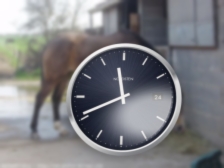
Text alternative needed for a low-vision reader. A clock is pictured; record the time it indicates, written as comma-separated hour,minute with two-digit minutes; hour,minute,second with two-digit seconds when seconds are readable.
11,41
